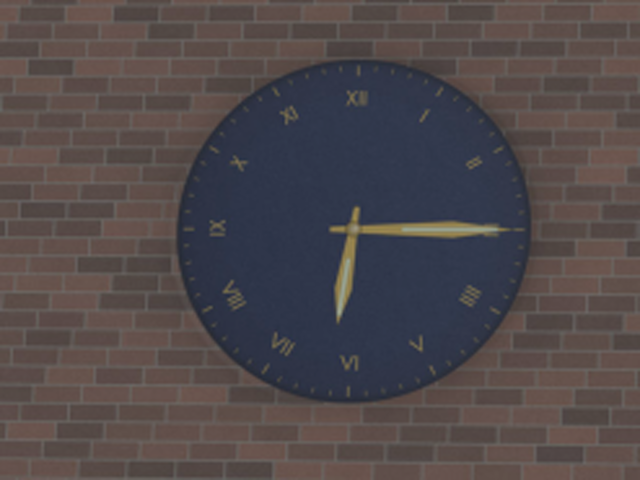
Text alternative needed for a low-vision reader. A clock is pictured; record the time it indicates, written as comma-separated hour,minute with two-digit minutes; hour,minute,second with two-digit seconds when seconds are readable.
6,15
